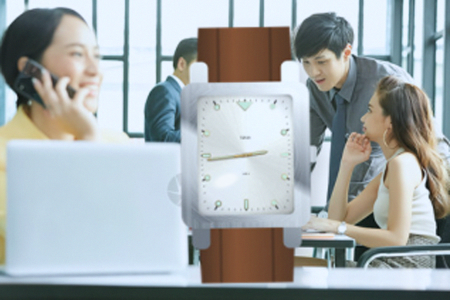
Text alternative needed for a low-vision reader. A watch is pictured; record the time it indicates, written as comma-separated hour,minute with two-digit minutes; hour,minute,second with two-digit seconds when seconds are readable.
2,44
